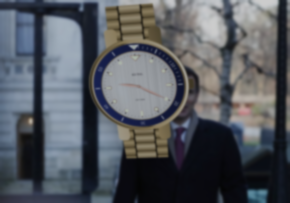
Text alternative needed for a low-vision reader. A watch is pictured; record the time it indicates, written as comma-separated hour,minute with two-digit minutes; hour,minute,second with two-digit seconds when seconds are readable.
9,20
